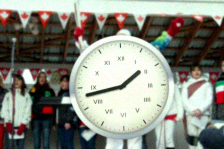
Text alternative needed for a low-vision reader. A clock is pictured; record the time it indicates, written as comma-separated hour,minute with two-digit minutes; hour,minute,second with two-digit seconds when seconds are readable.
1,43
